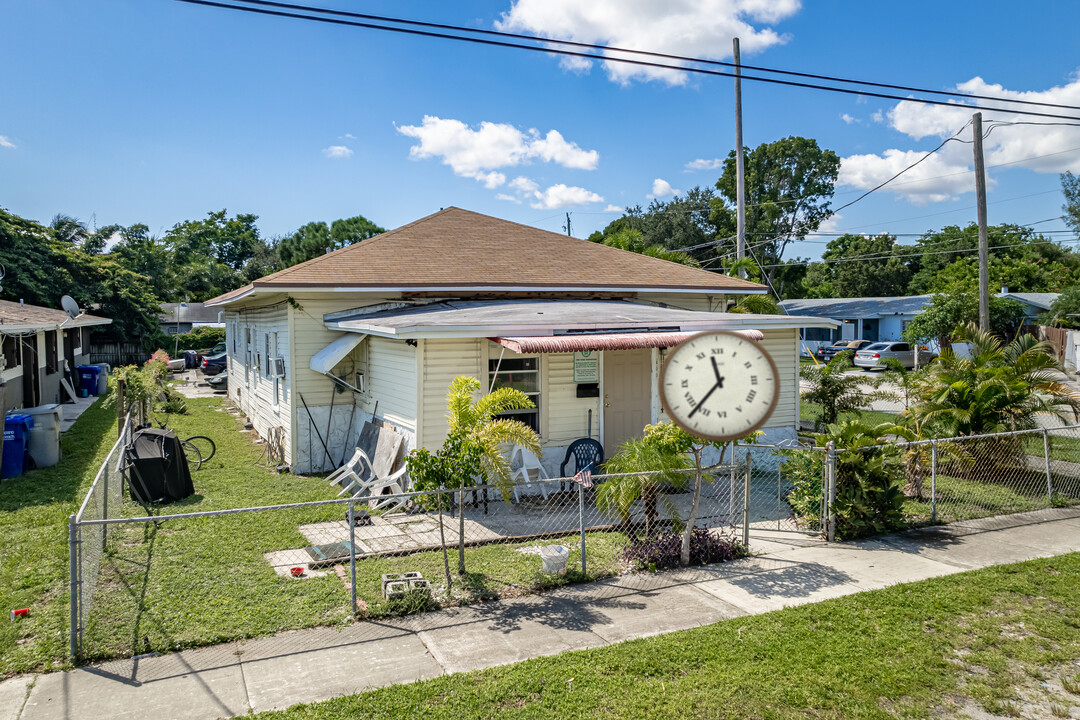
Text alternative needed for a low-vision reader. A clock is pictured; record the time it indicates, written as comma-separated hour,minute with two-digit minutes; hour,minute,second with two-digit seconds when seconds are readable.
11,37
